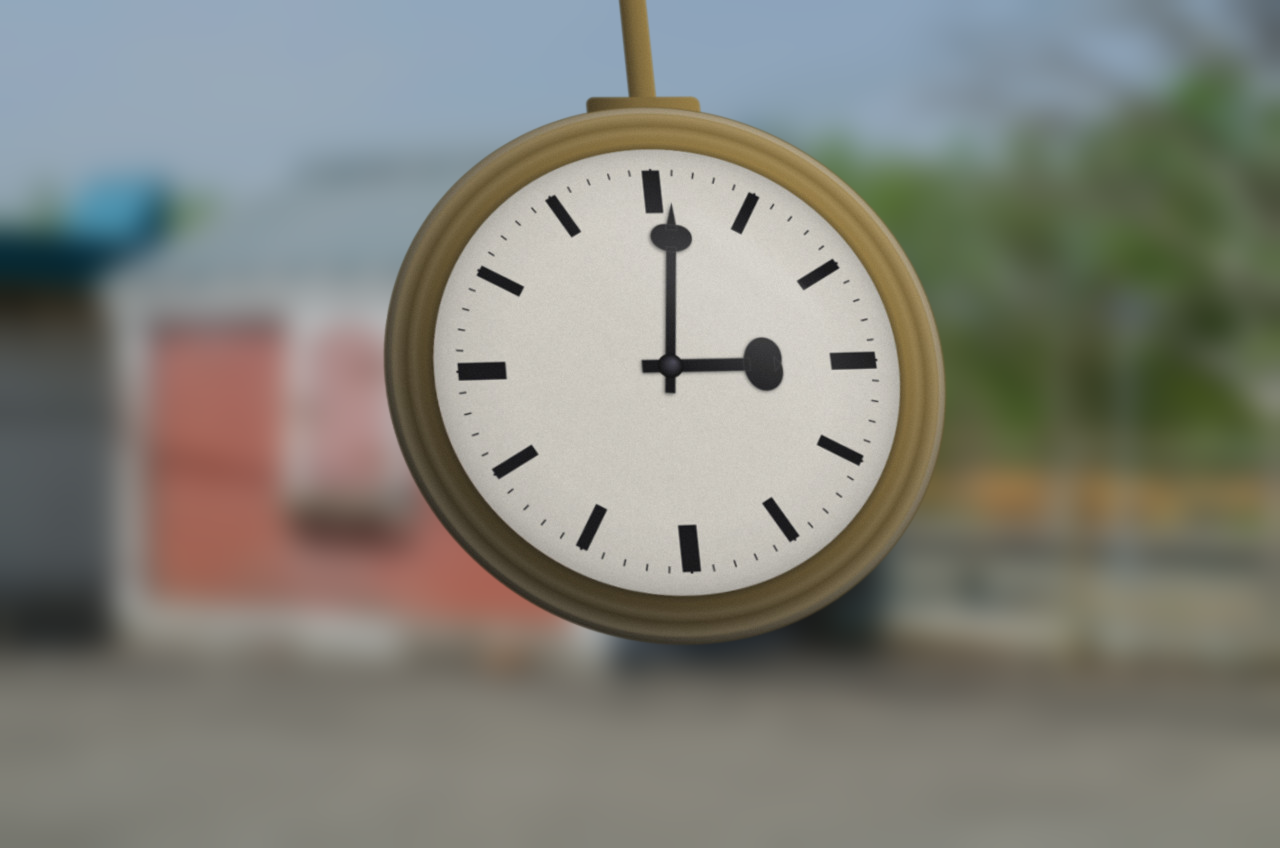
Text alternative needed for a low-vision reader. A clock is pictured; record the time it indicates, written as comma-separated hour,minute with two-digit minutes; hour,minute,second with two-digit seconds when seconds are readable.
3,01
